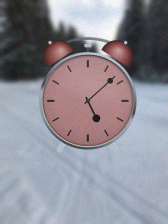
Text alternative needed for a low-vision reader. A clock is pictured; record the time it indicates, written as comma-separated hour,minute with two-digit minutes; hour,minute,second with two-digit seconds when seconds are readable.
5,08
